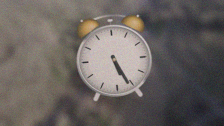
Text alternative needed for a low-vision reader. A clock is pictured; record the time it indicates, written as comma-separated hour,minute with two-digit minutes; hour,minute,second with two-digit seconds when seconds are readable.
5,26
